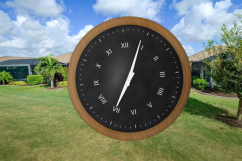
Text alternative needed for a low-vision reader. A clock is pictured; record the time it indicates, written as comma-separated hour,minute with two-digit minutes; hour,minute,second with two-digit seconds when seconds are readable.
7,04
